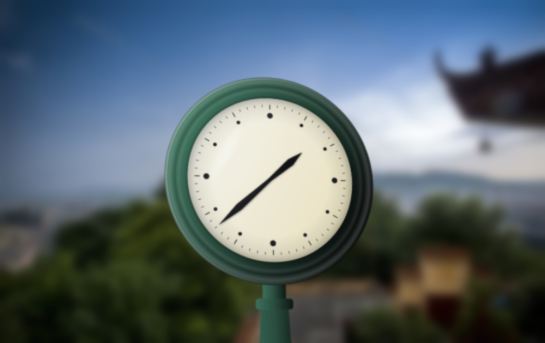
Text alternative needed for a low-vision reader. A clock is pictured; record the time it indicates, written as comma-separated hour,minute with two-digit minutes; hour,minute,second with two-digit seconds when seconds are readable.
1,38
